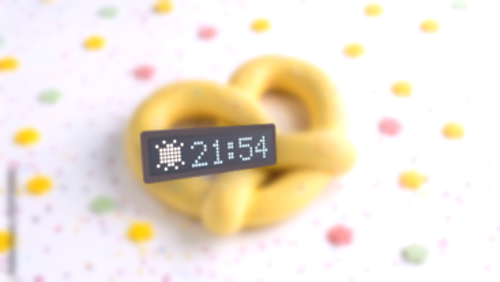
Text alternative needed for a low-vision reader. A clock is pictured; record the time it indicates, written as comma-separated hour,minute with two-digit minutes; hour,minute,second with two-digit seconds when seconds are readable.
21,54
